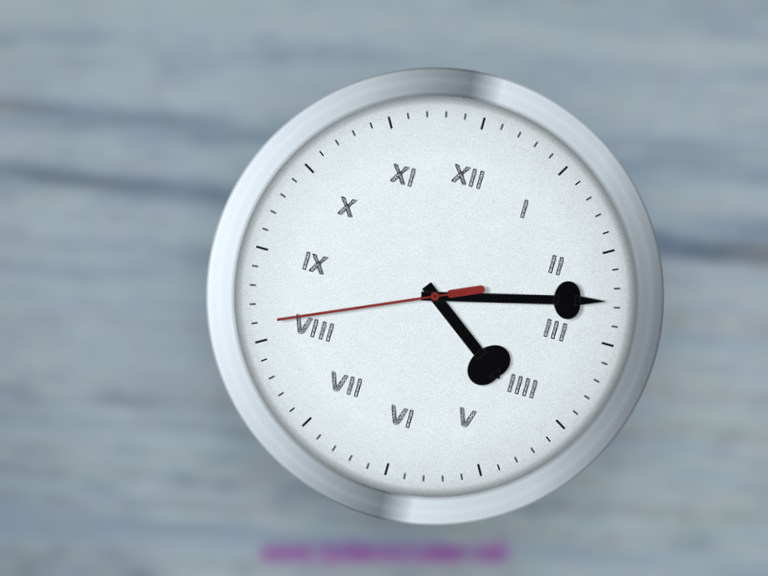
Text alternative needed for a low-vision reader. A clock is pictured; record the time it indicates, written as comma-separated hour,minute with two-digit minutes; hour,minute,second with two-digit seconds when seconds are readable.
4,12,41
